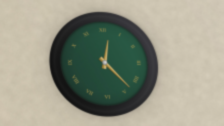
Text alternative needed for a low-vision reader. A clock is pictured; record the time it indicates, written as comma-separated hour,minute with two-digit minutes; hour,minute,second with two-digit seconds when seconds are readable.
12,23
